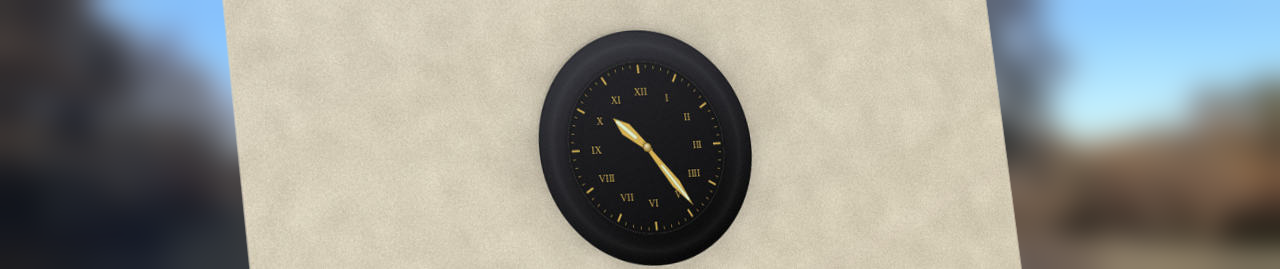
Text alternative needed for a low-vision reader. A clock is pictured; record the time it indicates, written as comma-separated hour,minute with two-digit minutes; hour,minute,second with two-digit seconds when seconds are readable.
10,24
